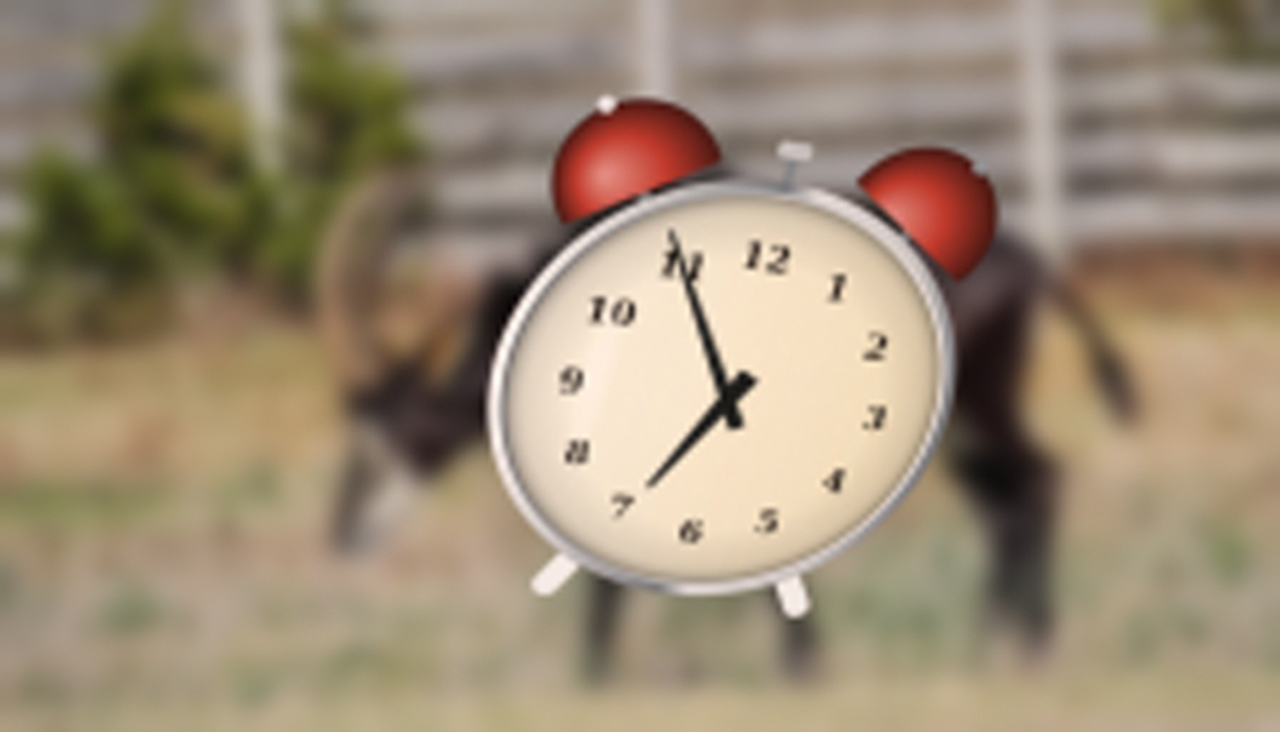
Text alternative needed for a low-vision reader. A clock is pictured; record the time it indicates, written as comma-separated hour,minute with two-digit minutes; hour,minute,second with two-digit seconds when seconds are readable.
6,55
